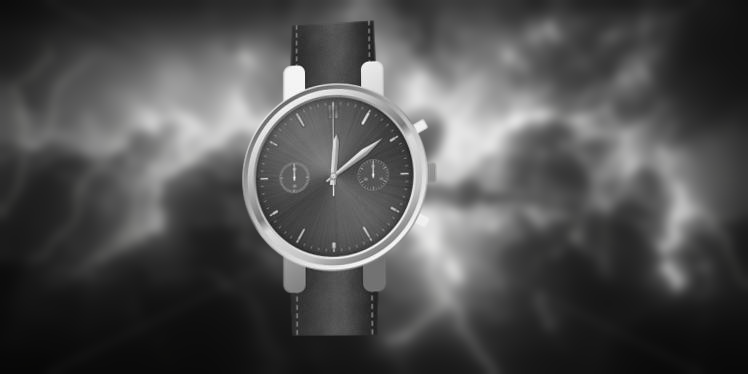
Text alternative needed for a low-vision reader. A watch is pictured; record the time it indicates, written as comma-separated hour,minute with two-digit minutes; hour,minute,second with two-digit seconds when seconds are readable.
12,09
